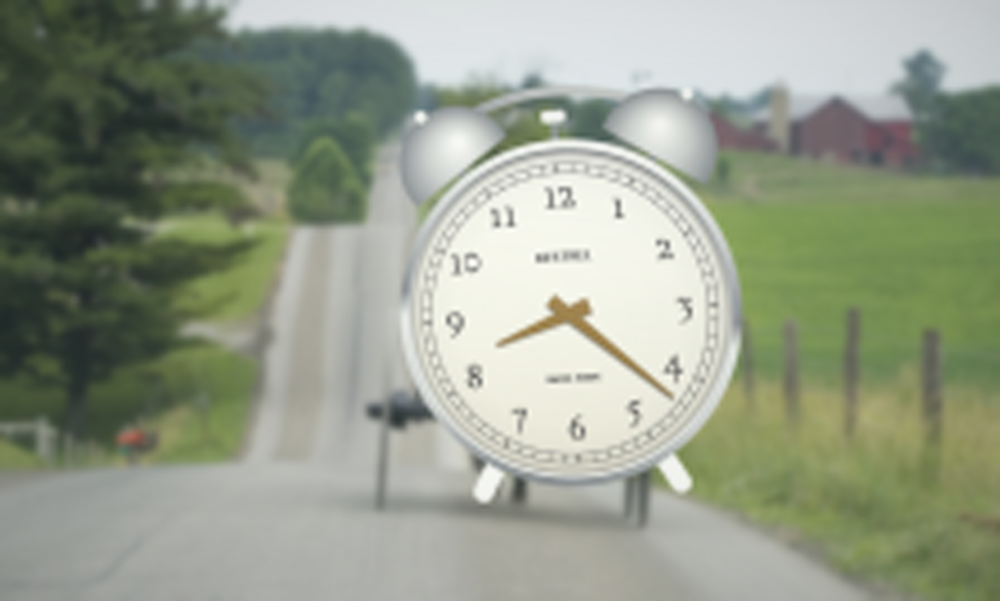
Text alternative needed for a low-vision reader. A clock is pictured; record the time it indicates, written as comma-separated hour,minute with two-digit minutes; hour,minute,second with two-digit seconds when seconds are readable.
8,22
